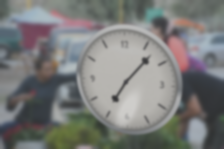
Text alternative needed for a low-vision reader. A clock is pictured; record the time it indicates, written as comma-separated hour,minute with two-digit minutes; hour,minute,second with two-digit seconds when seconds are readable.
7,07
